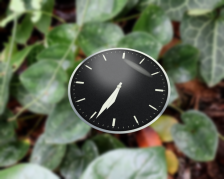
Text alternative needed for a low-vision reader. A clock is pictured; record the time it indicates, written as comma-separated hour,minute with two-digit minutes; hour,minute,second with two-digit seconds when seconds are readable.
6,34
